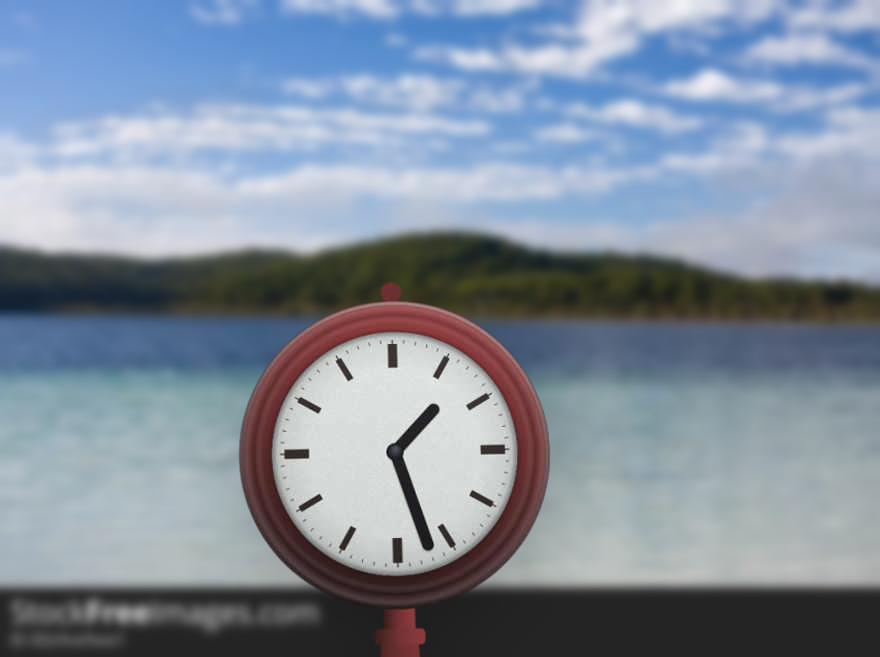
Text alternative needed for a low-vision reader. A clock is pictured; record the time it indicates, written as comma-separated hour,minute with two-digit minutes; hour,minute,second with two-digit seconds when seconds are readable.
1,27
